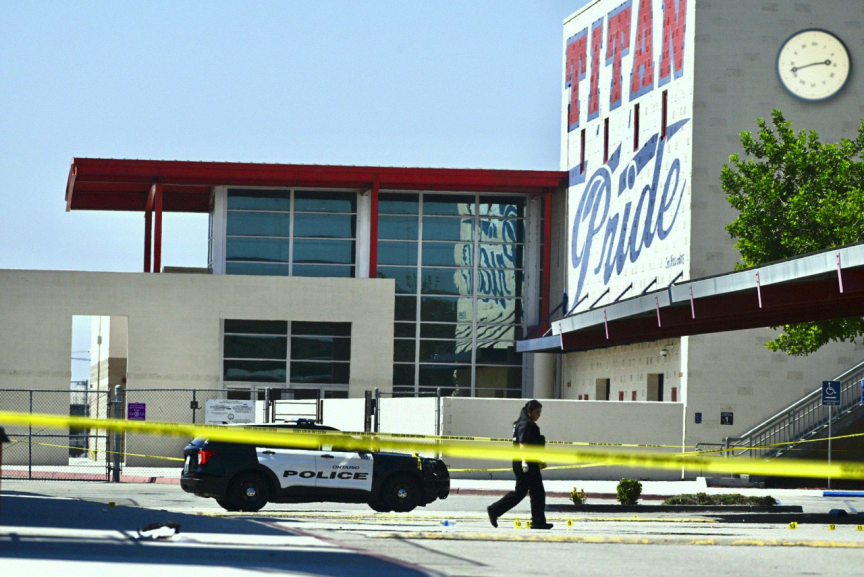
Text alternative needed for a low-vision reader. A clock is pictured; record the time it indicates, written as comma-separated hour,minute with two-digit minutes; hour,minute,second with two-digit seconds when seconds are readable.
2,42
